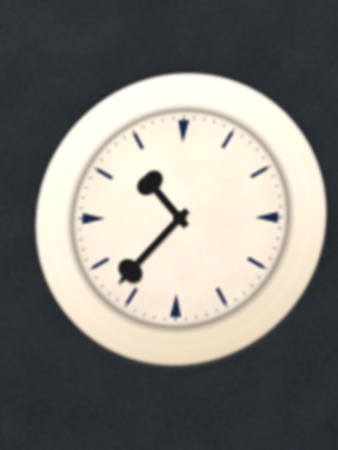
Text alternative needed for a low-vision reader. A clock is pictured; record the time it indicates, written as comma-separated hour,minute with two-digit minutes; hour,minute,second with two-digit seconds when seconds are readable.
10,37
